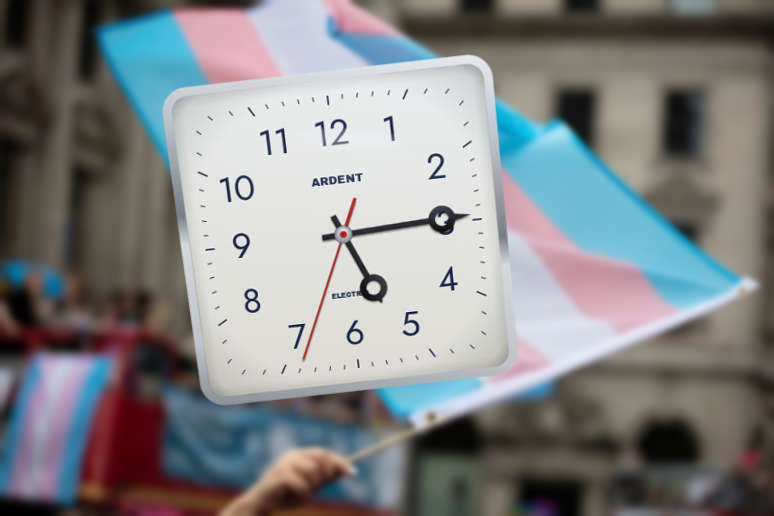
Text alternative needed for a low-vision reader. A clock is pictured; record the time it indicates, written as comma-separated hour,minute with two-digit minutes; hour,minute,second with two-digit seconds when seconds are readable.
5,14,34
